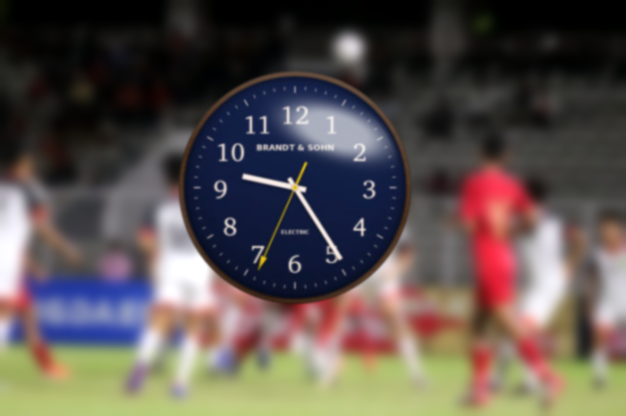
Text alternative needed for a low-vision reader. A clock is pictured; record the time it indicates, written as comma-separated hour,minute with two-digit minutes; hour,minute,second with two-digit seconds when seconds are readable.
9,24,34
